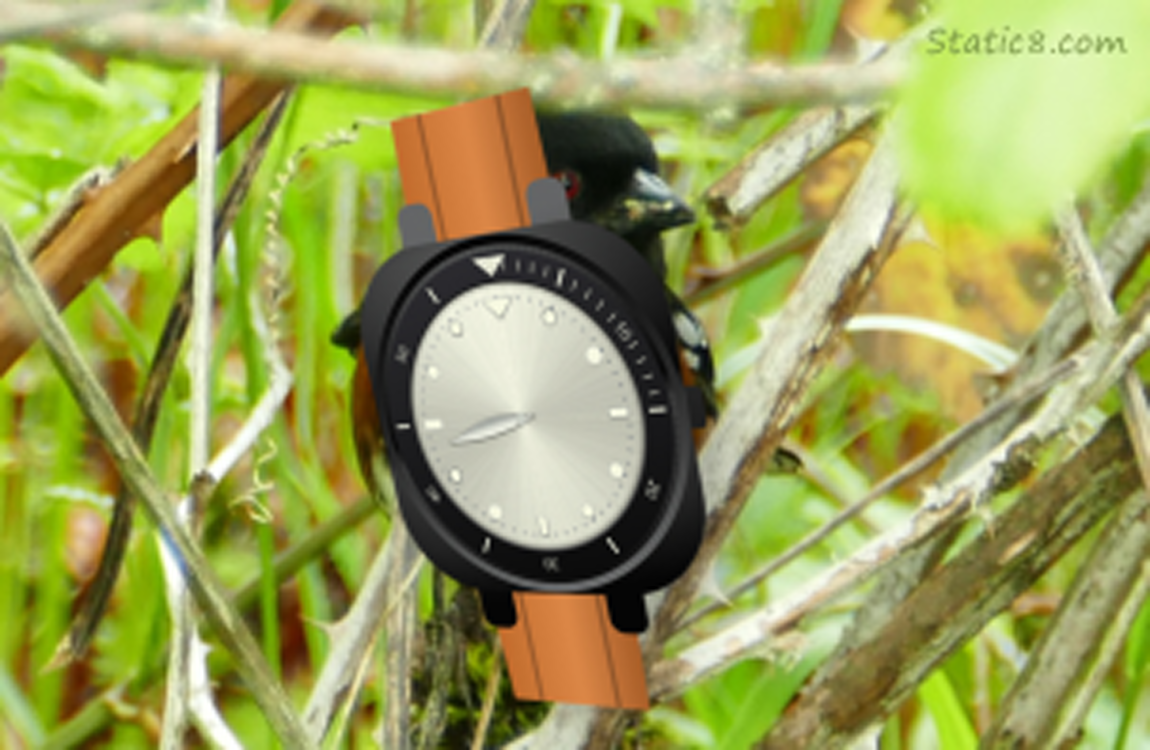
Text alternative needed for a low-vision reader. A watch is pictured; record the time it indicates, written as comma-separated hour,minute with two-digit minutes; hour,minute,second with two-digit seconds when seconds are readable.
8,43
